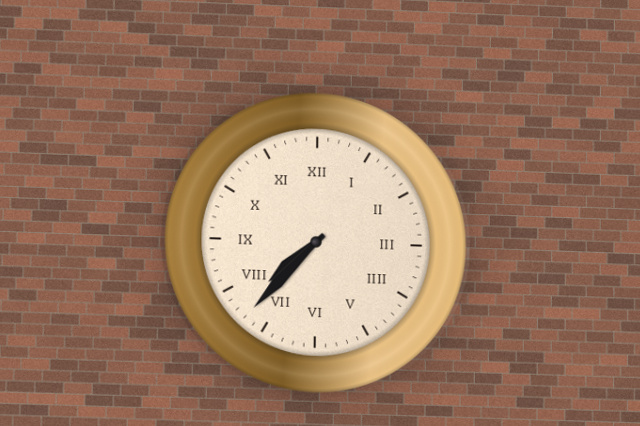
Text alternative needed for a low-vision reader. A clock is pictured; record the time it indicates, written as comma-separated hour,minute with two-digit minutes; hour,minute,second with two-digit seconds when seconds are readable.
7,37
